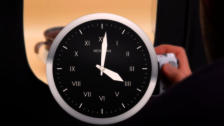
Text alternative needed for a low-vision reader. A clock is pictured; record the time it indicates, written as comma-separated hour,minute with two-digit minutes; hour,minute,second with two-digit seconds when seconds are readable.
4,01
